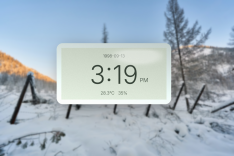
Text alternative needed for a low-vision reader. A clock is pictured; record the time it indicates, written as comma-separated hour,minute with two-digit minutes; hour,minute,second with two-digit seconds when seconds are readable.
3,19
